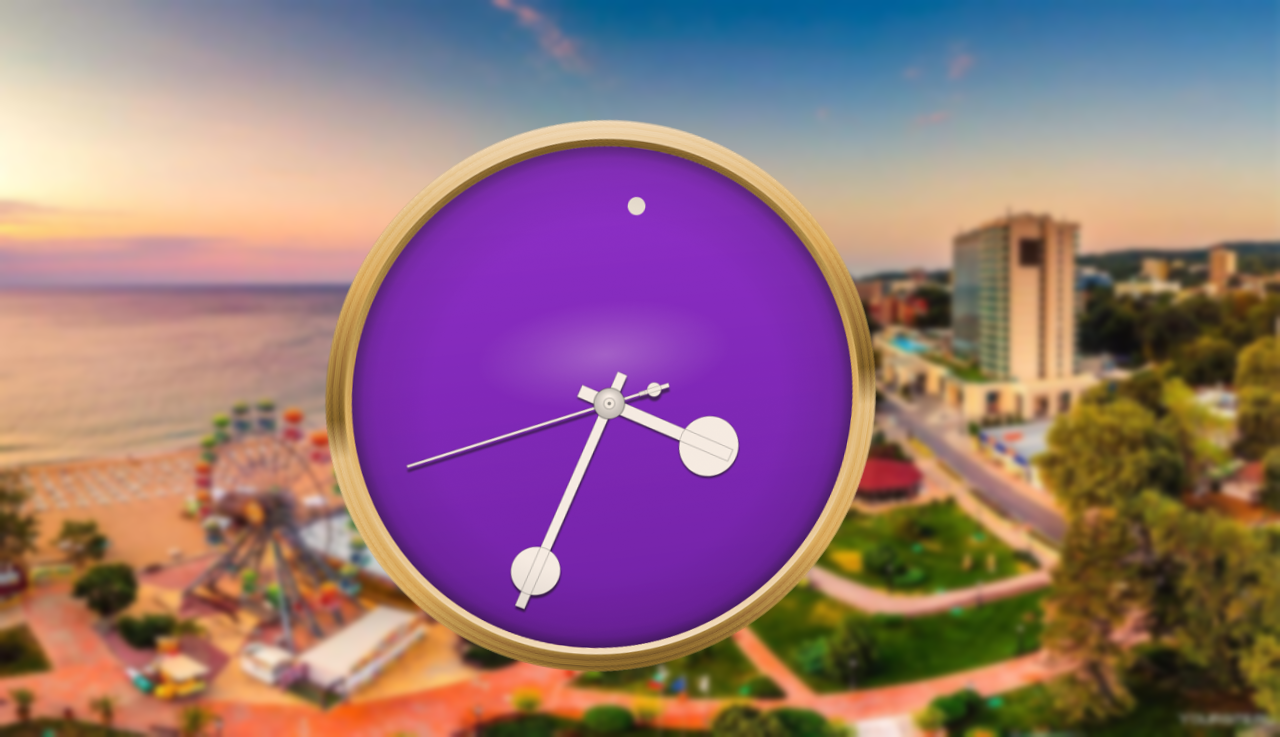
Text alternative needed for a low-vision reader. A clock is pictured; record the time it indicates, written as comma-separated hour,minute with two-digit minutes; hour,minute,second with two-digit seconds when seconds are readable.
3,32,41
